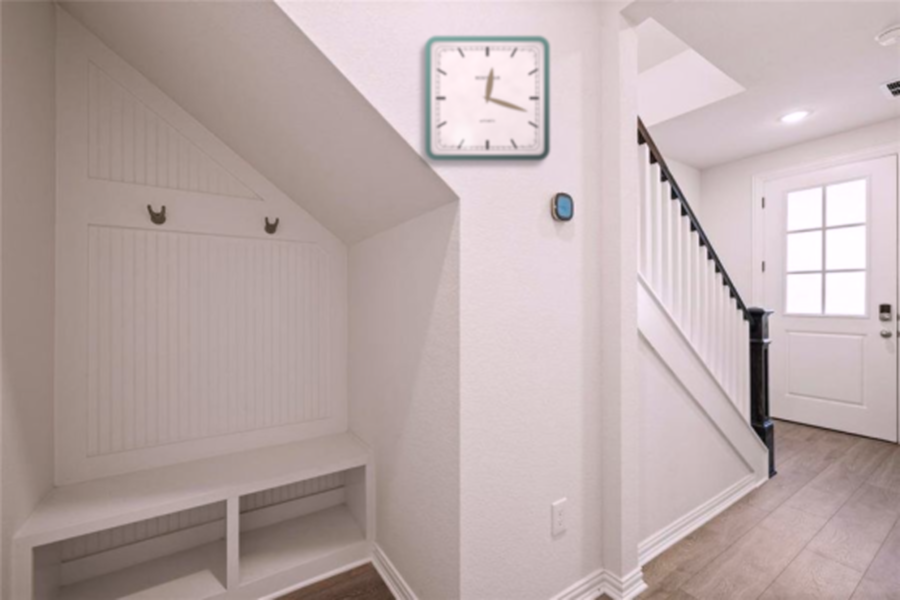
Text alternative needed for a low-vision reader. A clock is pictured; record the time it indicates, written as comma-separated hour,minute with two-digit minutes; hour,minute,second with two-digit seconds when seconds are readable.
12,18
